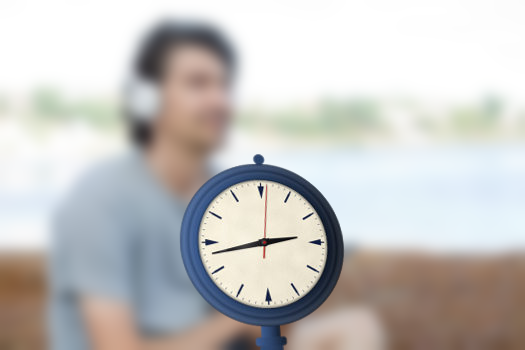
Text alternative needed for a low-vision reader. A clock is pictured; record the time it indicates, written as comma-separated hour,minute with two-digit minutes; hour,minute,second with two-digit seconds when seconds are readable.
2,43,01
